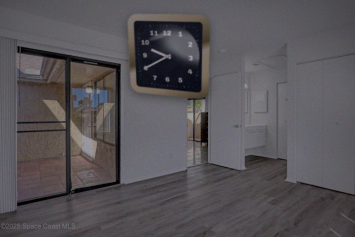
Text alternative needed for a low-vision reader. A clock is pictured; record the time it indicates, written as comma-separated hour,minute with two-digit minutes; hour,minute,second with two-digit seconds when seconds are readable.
9,40
